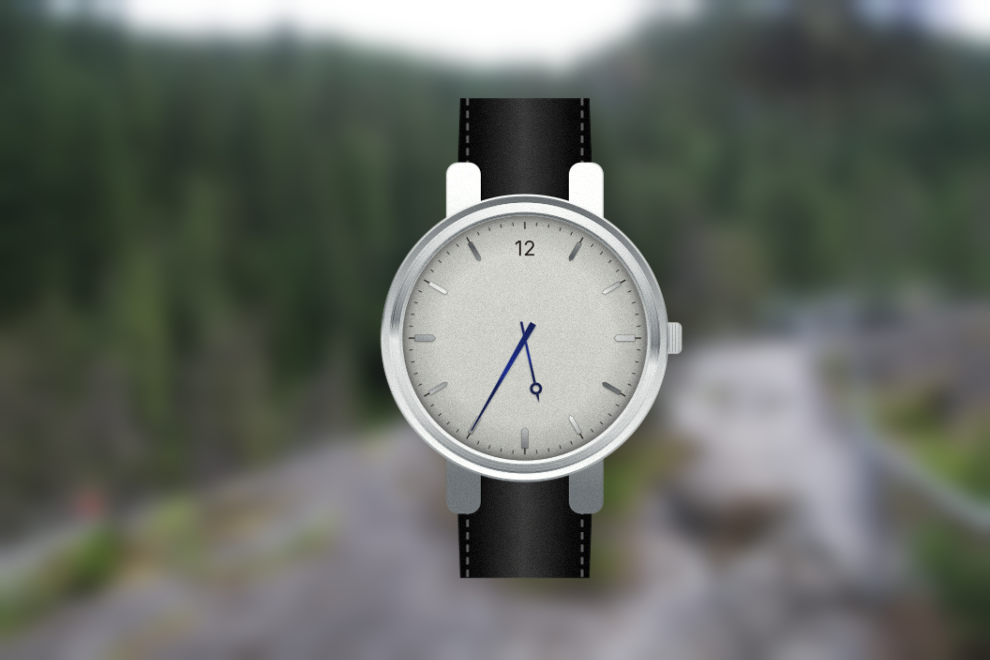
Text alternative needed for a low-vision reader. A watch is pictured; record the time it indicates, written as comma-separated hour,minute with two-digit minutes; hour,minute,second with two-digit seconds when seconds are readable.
5,35
